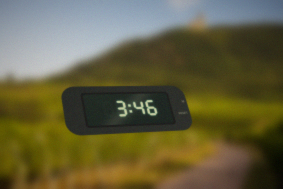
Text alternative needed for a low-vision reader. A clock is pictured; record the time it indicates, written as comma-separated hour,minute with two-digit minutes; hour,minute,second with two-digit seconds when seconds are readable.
3,46
